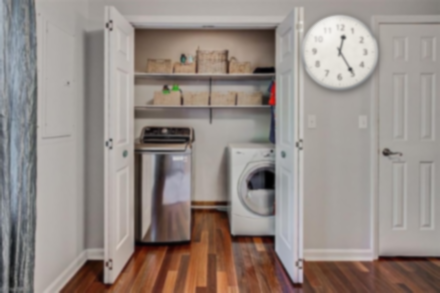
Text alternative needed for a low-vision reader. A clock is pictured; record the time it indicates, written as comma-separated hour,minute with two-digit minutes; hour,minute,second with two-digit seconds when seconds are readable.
12,25
